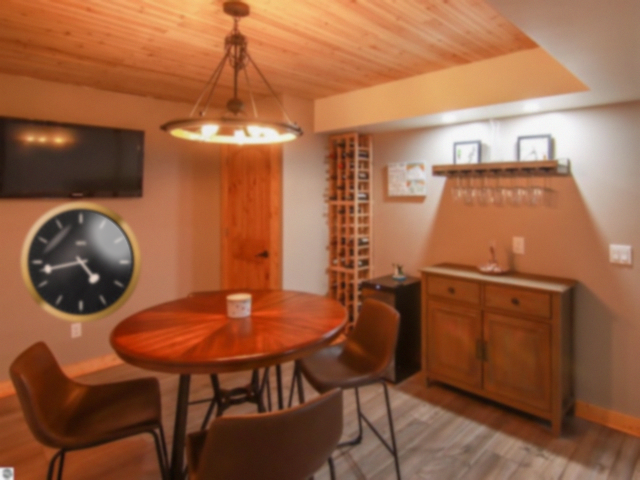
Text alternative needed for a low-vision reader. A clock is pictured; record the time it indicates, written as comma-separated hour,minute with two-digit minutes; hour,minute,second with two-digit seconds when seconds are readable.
4,43
